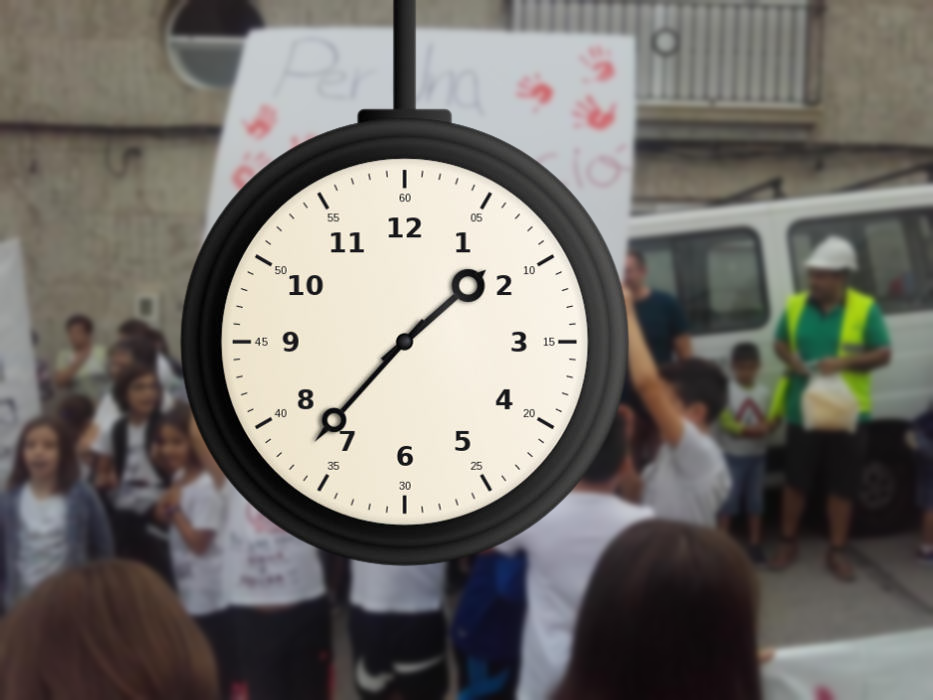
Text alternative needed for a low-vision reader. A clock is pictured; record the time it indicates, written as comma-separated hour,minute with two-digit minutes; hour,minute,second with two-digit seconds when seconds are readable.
1,37
